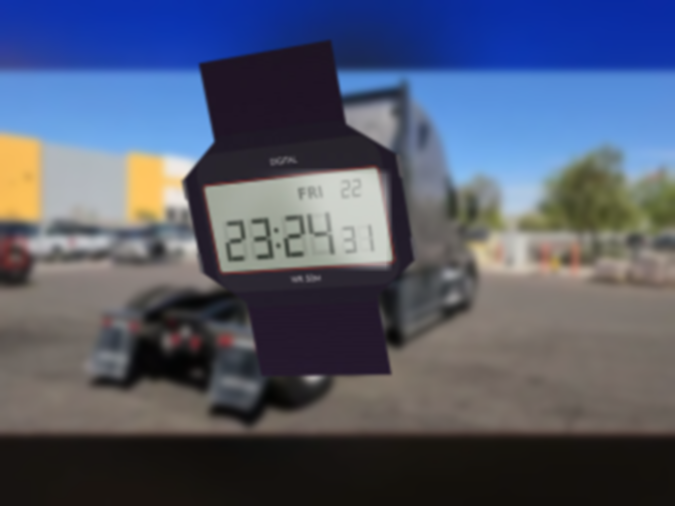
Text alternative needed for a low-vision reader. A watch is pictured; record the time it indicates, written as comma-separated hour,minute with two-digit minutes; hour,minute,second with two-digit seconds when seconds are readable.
23,24,31
